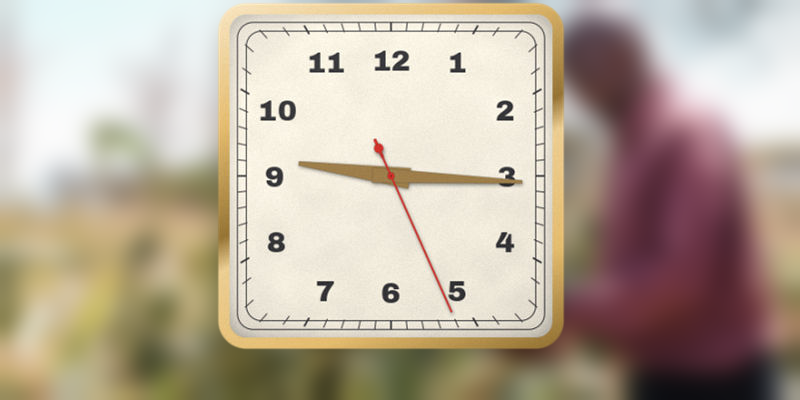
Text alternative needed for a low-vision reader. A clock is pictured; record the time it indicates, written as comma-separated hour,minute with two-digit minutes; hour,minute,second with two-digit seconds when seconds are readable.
9,15,26
